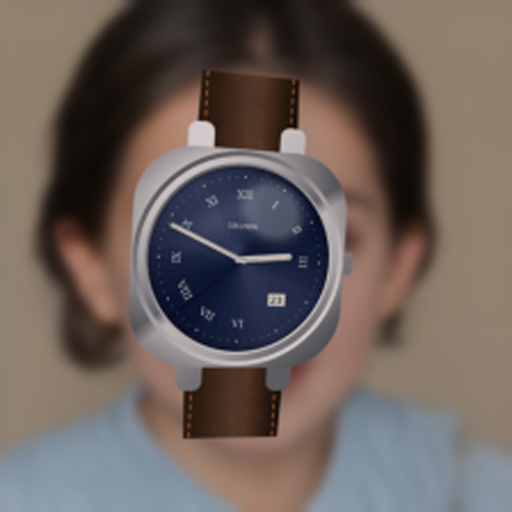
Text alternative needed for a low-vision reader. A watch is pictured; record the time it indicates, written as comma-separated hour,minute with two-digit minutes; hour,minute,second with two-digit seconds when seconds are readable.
2,49
